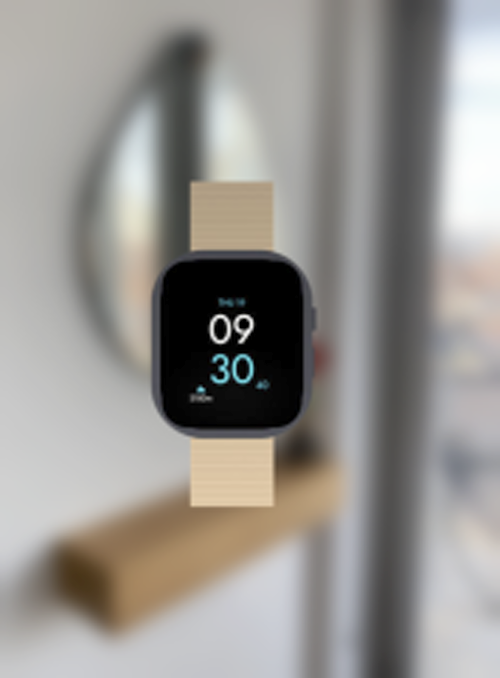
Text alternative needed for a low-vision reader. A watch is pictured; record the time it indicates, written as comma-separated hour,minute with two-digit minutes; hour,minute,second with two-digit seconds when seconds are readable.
9,30
